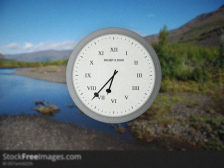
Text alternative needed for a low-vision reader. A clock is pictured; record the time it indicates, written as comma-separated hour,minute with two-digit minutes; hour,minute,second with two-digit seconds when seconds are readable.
6,37
